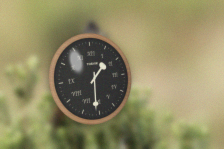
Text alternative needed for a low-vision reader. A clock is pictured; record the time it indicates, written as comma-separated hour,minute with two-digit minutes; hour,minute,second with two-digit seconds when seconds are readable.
1,31
